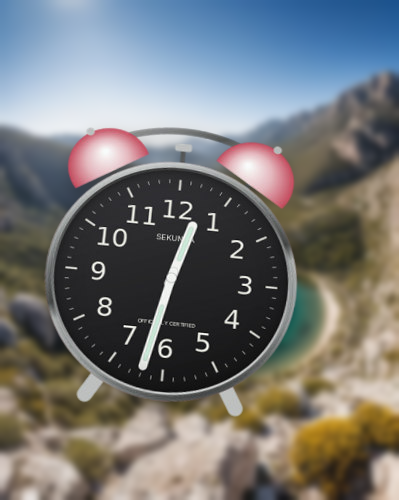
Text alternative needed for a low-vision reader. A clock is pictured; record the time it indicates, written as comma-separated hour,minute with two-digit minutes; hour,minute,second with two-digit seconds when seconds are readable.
12,32
